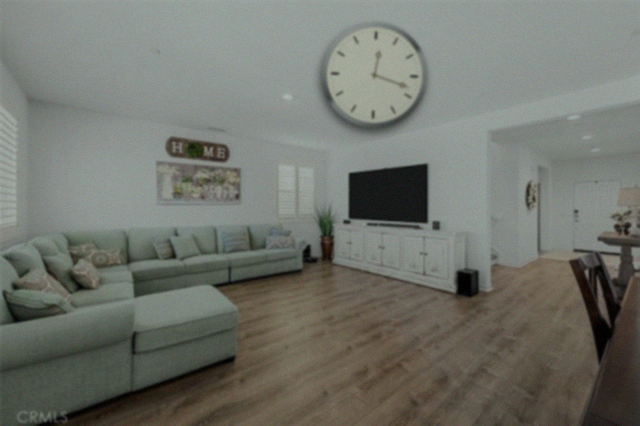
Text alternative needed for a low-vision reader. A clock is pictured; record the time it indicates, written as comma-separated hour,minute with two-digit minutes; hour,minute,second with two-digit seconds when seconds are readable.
12,18
